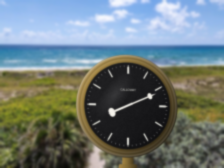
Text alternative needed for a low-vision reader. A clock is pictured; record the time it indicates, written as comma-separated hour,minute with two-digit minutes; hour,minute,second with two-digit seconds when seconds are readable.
8,11
